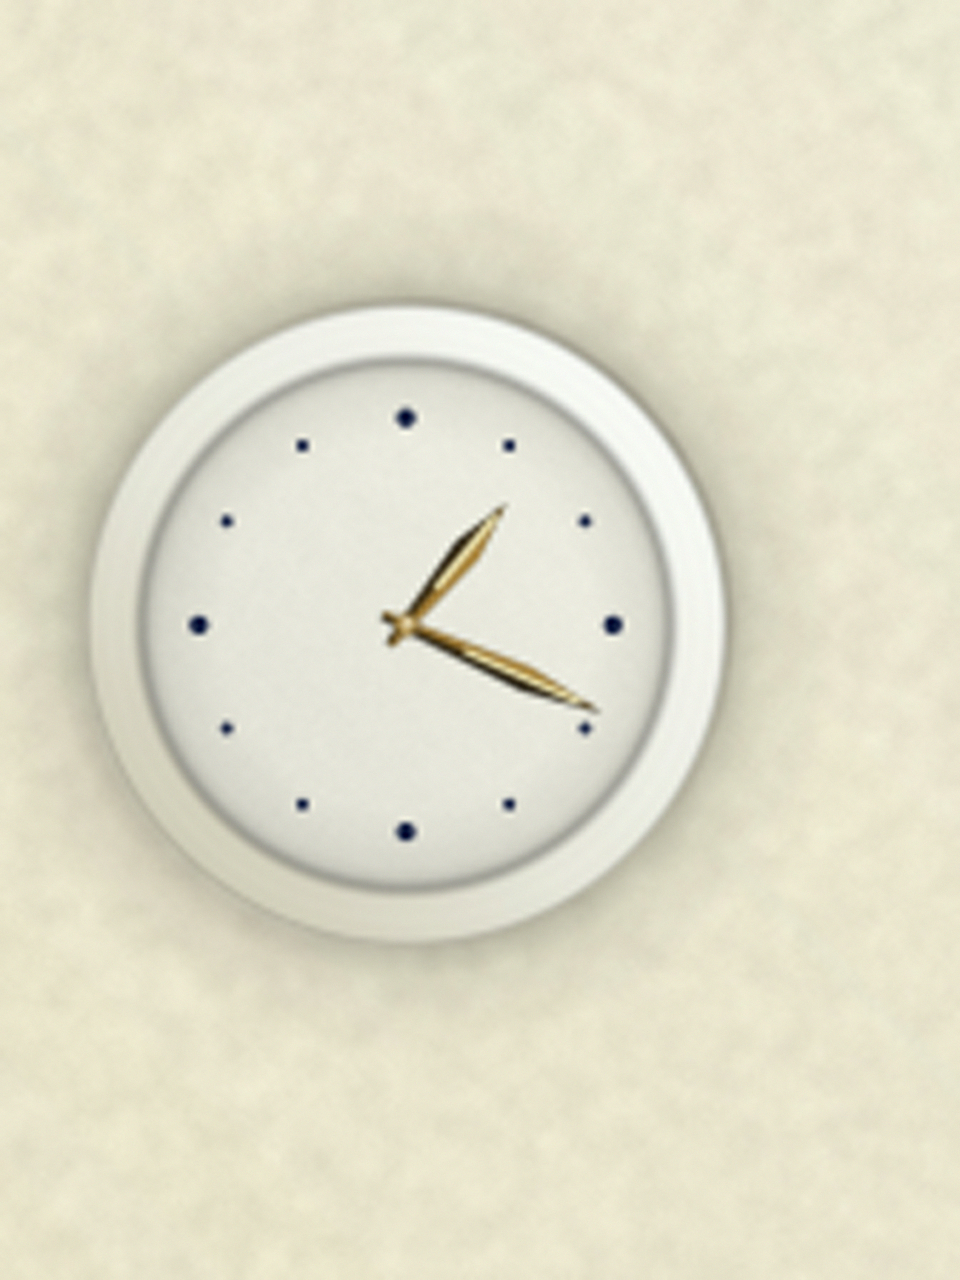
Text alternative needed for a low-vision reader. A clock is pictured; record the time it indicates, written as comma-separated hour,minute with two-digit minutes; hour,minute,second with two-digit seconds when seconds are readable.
1,19
